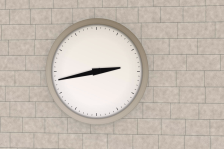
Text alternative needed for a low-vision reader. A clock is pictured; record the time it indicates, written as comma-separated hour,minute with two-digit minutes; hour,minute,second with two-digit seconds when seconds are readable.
2,43
